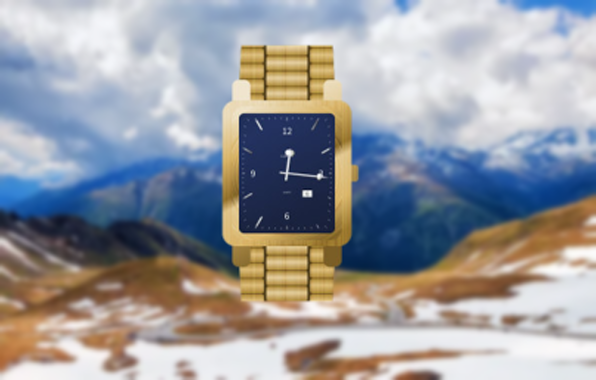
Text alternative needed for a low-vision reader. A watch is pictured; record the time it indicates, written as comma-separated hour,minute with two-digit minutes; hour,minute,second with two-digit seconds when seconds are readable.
12,16
